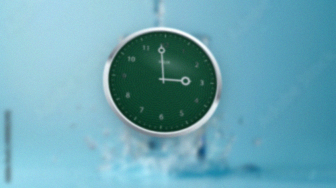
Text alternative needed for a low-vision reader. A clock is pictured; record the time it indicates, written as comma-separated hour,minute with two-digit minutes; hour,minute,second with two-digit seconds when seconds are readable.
2,59
